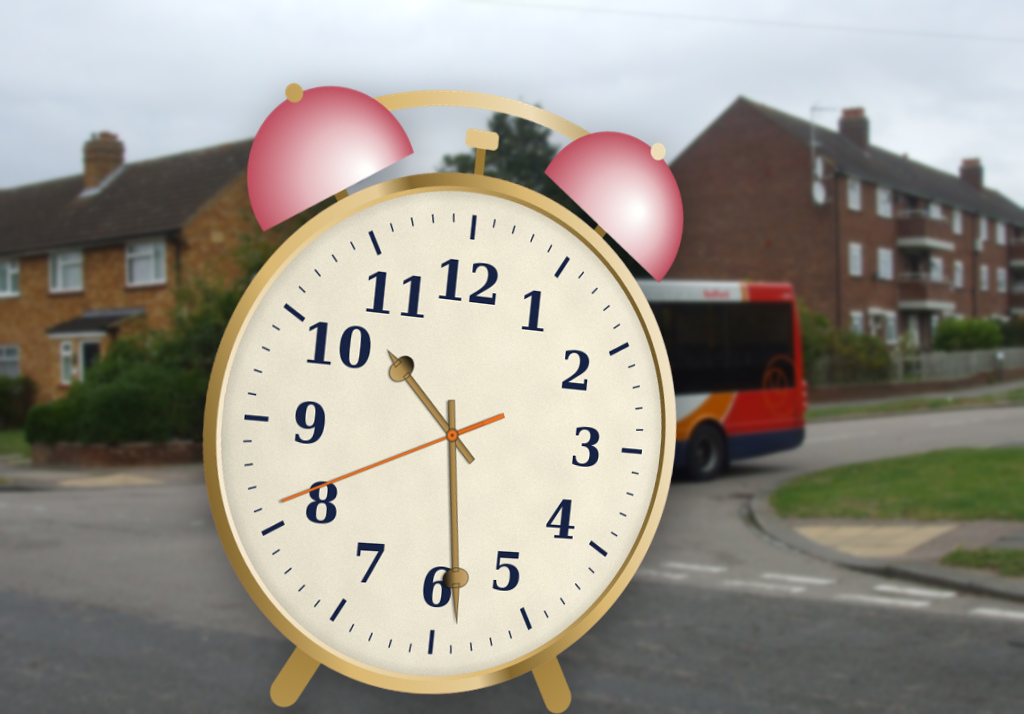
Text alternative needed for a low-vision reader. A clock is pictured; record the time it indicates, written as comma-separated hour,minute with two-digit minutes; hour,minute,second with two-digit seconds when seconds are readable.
10,28,41
